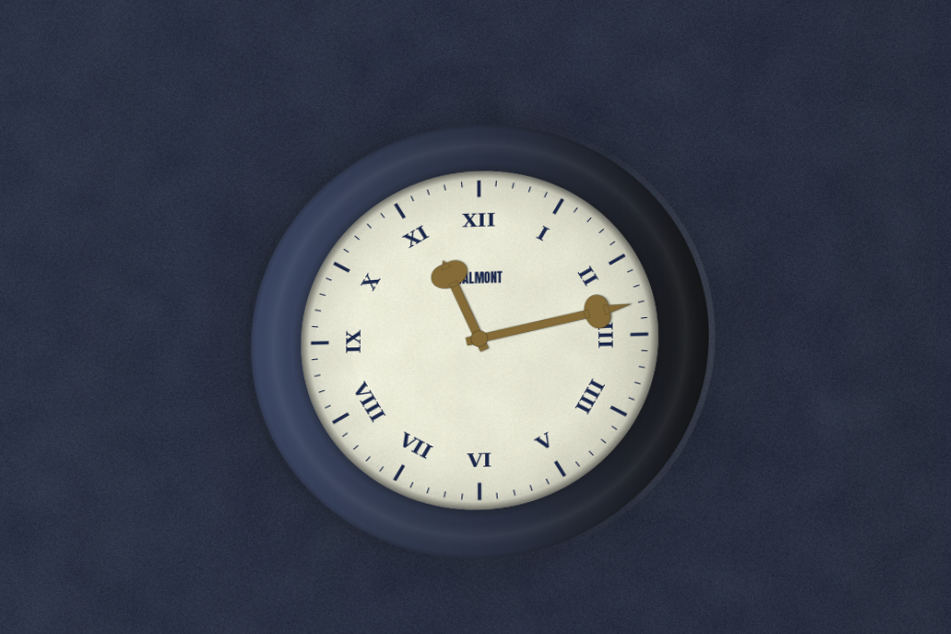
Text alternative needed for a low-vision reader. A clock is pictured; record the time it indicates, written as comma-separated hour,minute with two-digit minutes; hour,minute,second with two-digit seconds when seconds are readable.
11,13
